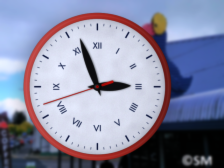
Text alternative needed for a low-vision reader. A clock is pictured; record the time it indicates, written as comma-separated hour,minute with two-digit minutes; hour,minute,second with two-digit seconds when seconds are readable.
2,56,42
